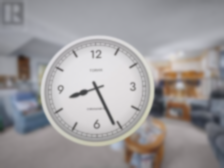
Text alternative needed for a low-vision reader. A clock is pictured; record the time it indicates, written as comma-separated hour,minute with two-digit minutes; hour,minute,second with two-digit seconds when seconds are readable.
8,26
